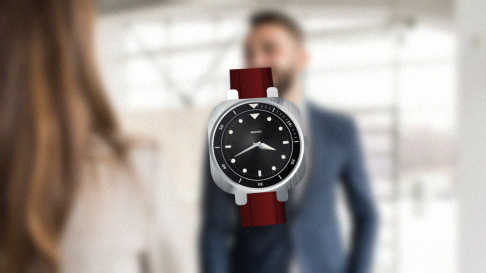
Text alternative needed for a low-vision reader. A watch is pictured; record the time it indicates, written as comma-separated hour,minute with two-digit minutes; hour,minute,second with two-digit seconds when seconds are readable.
3,41
